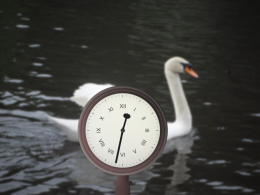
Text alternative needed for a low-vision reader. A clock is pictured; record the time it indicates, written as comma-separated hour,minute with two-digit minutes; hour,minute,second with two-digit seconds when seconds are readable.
12,32
